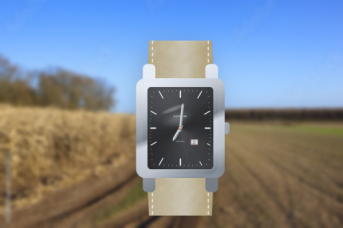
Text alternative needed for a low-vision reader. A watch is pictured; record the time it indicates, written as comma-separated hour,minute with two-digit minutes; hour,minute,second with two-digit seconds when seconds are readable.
7,01
